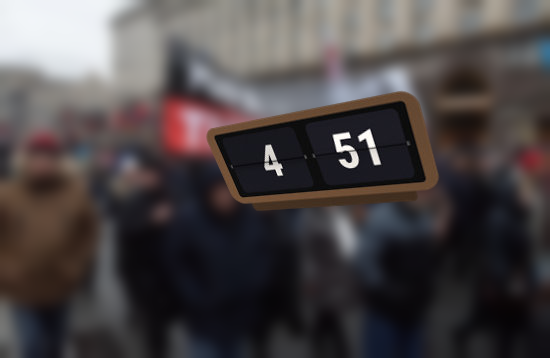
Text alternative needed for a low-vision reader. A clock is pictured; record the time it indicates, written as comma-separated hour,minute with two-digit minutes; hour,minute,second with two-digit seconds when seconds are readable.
4,51
